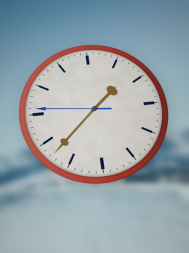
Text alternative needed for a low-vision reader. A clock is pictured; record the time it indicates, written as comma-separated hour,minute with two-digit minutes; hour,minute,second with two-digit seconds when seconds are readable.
1,37,46
